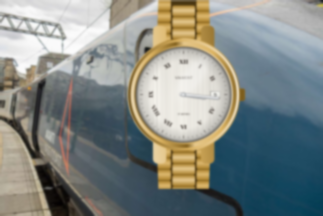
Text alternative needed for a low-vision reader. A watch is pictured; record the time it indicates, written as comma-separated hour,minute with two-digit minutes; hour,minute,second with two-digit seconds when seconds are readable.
3,16
